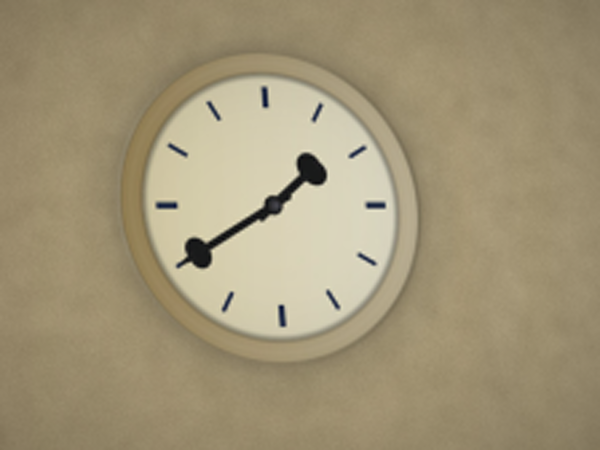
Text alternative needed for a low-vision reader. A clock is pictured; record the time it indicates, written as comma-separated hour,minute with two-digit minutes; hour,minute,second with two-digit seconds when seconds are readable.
1,40
